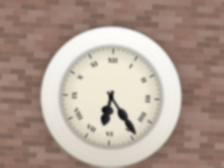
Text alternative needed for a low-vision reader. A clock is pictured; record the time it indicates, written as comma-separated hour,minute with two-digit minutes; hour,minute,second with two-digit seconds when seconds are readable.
6,24
